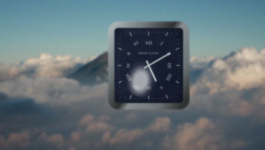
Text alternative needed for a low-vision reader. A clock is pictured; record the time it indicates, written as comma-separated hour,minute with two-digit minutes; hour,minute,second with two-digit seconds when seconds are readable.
5,10
